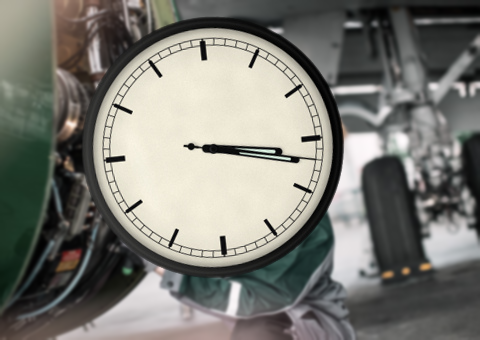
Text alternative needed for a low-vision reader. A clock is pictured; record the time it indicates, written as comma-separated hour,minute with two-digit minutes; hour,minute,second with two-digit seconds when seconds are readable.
3,17,17
